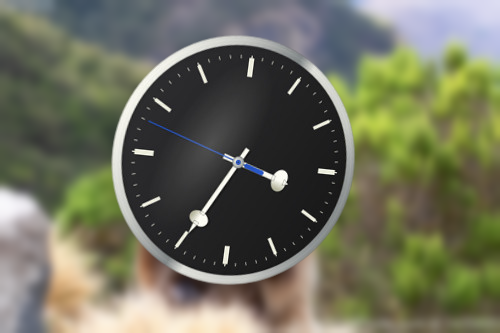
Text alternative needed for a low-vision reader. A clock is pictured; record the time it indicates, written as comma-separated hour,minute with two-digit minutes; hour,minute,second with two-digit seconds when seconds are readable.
3,34,48
